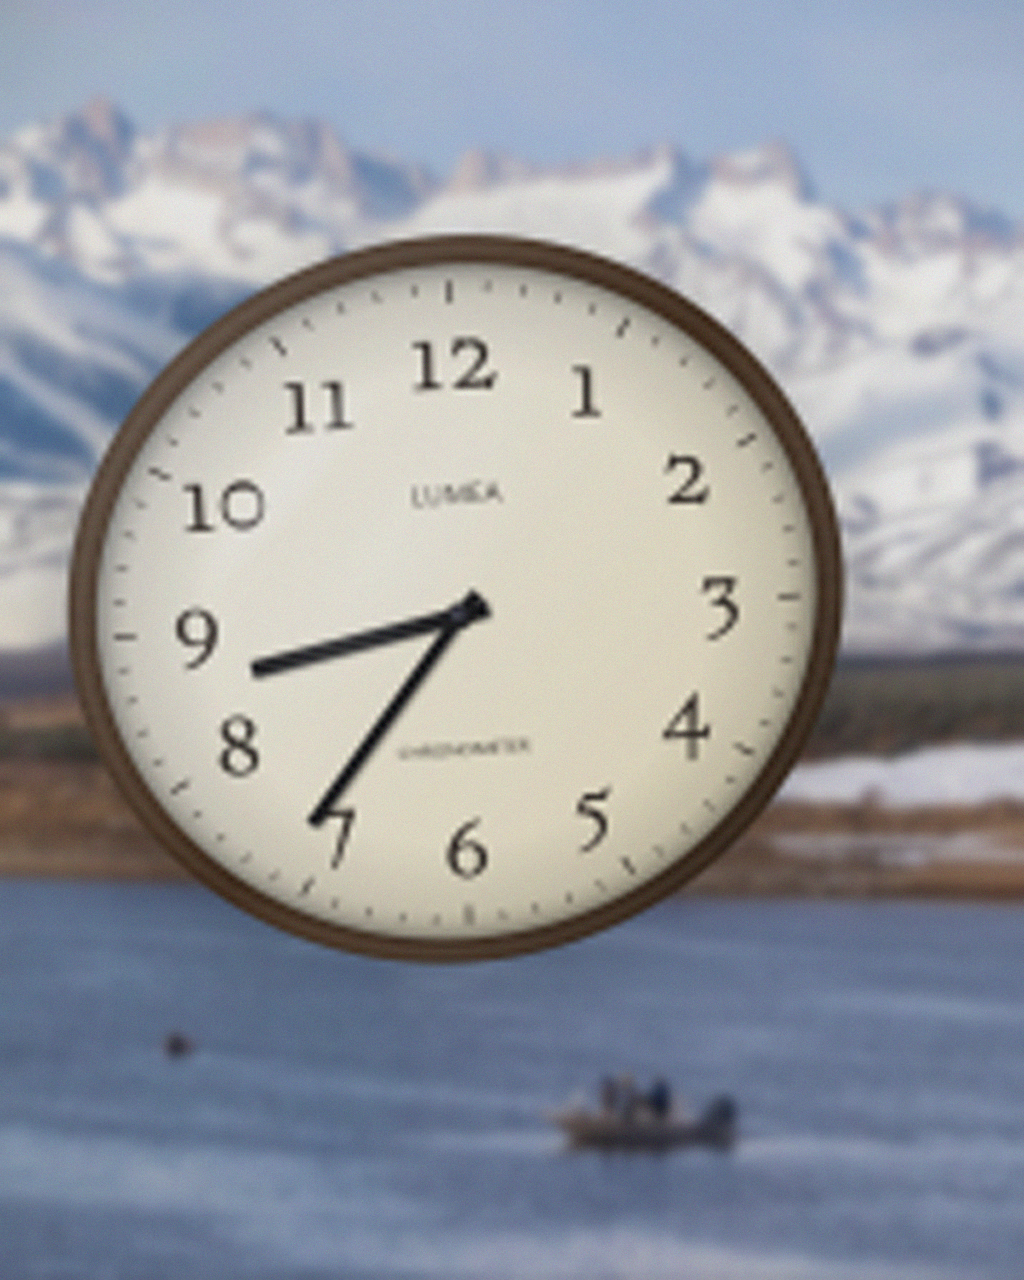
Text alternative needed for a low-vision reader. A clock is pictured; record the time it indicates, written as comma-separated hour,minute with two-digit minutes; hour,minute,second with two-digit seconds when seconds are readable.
8,36
